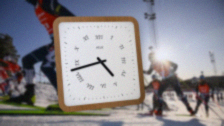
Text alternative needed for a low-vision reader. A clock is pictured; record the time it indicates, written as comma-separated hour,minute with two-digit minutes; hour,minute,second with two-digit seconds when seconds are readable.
4,43
